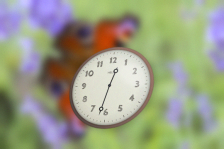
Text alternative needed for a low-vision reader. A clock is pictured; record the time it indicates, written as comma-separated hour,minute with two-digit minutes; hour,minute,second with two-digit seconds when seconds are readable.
12,32
